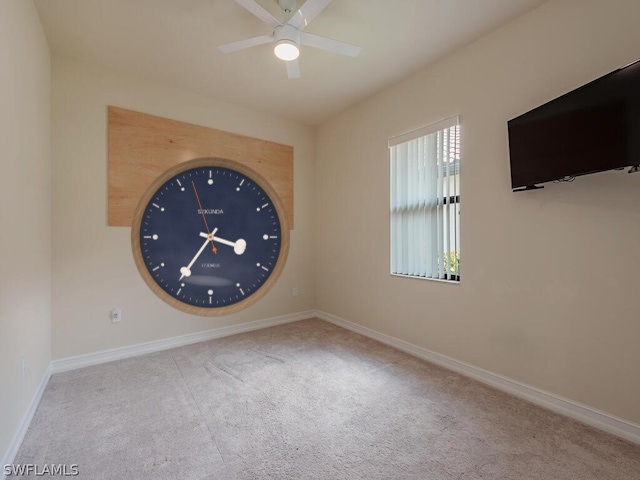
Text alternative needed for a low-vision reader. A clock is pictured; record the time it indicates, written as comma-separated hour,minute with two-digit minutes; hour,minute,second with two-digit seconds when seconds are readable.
3,35,57
